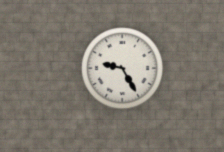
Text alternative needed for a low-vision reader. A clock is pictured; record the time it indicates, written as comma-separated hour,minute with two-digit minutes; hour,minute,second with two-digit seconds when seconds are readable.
9,25
